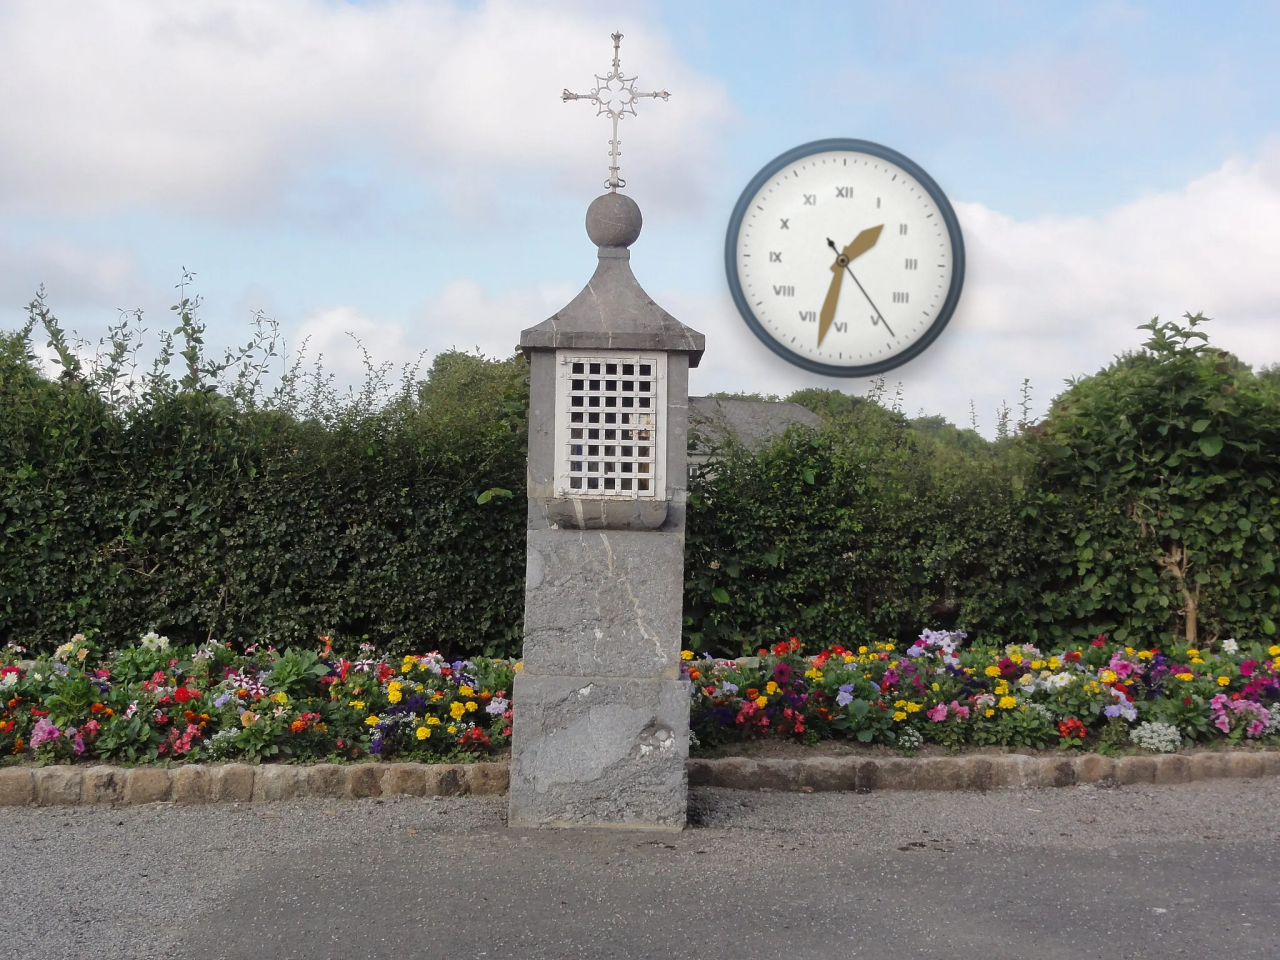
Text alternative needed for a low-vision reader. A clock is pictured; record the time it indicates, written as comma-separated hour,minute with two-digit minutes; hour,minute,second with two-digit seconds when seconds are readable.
1,32,24
